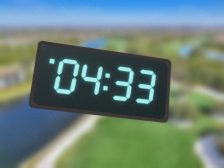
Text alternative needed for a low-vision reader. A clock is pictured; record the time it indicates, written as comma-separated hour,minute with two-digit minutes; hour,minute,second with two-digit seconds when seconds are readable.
4,33
